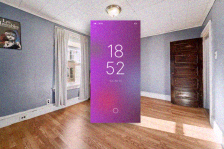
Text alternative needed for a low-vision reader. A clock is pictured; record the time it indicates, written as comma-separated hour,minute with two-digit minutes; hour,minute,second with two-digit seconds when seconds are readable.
18,52
